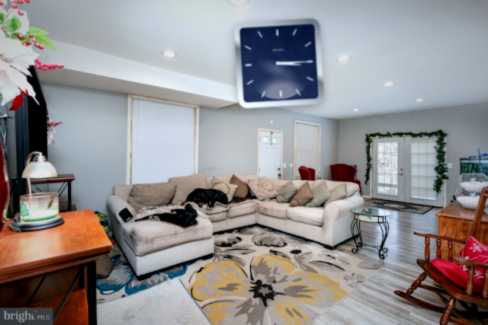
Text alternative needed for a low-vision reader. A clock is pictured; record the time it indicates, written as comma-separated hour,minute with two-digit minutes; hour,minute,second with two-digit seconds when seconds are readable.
3,15
